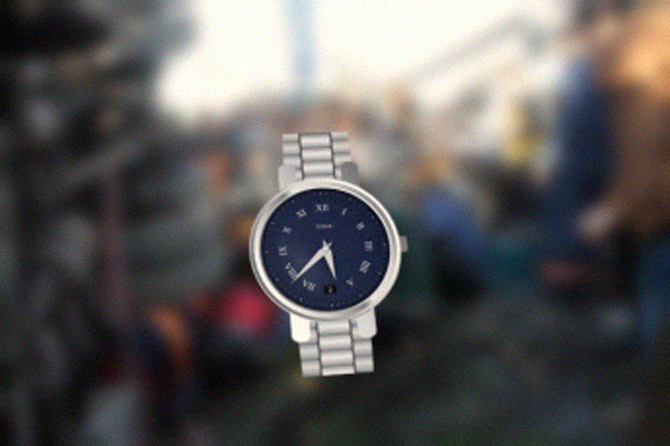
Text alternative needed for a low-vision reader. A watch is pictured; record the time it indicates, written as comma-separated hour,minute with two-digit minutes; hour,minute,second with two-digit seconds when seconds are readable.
5,38
